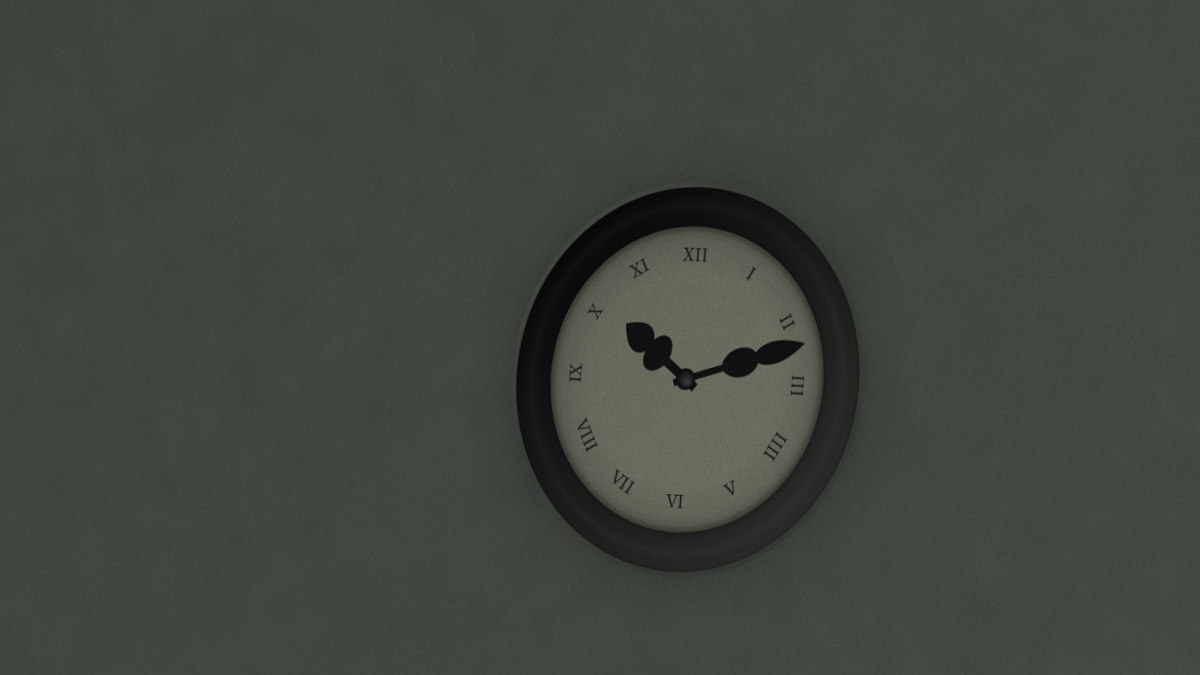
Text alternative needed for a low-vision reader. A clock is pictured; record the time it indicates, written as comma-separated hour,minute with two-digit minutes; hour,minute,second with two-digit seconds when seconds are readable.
10,12
